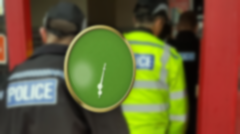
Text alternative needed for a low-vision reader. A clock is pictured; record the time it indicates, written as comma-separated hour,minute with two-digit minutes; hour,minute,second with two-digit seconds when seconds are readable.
6,32
